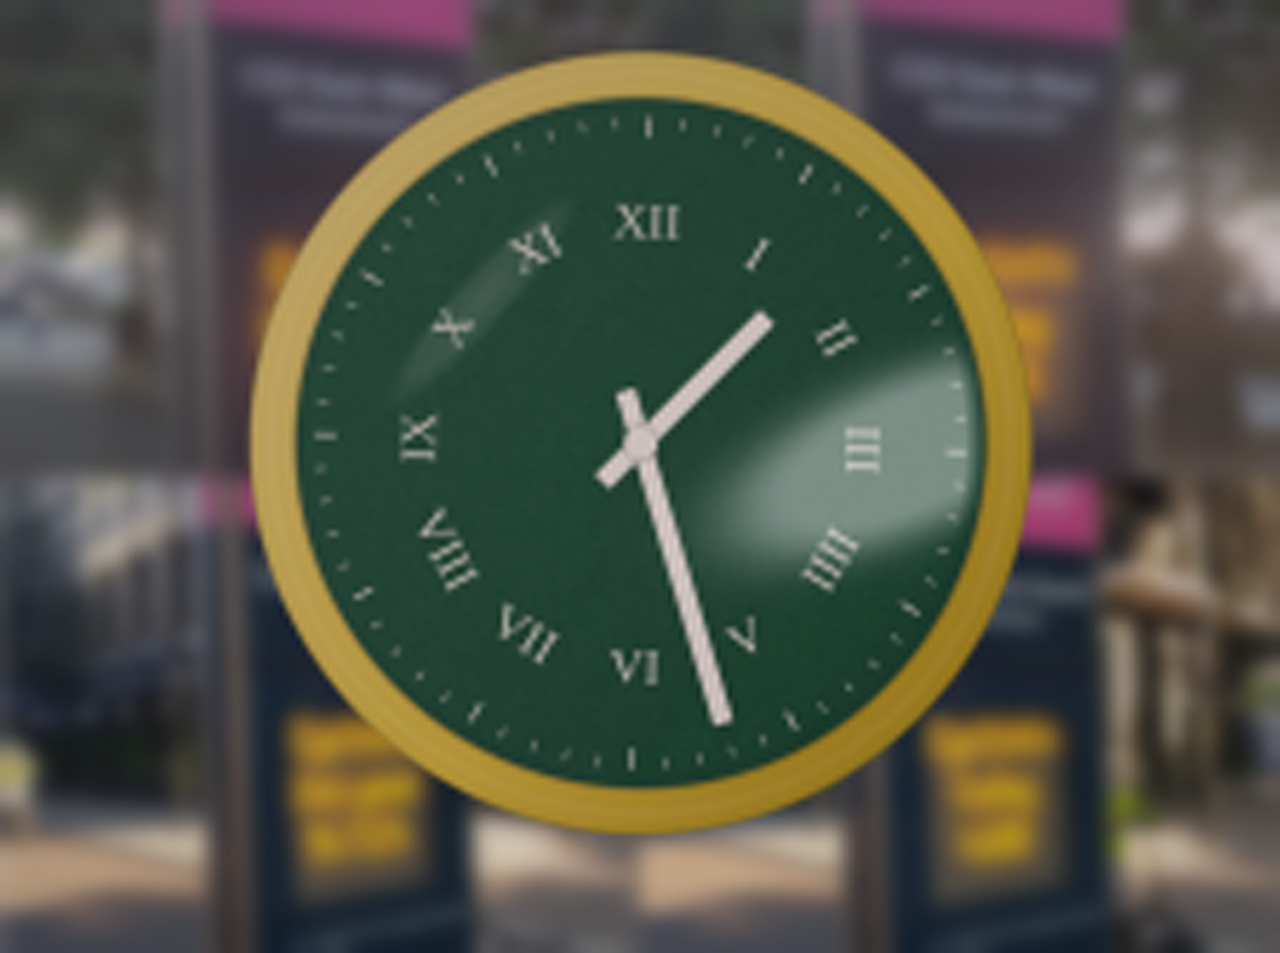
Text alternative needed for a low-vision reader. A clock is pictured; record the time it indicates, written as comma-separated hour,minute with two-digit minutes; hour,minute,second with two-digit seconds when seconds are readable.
1,27
